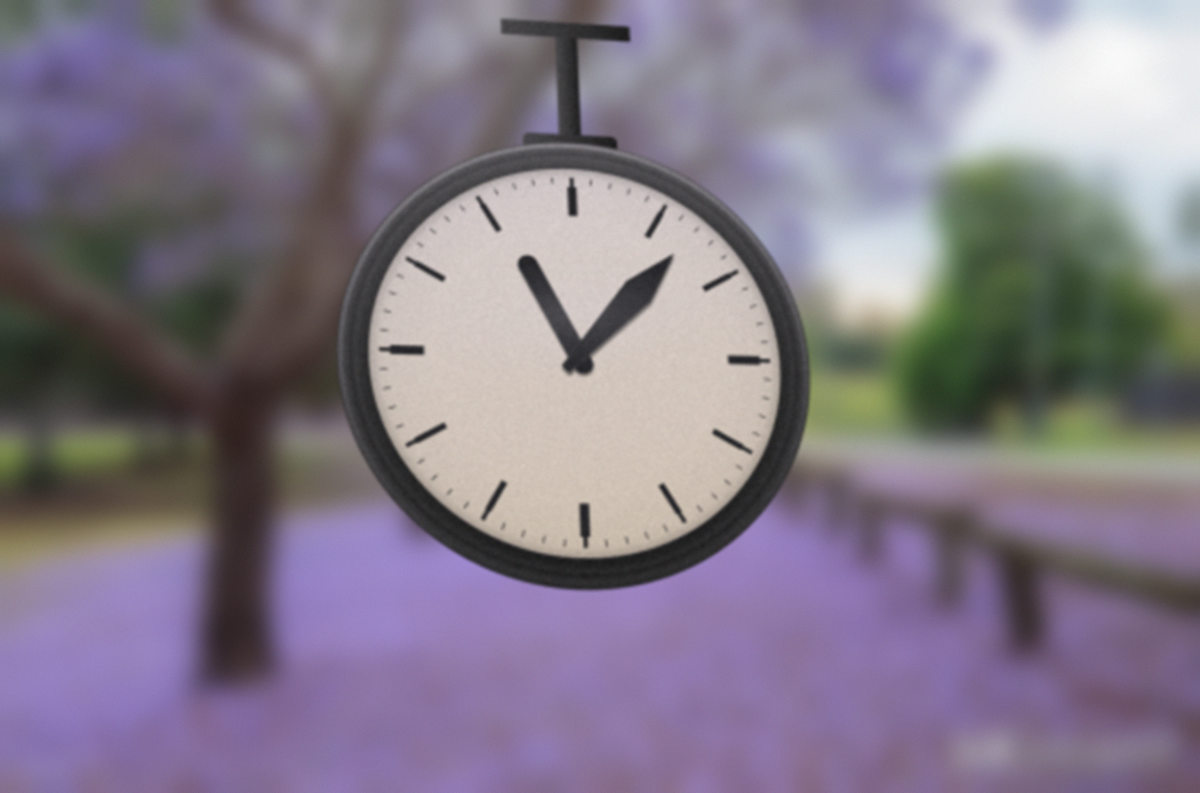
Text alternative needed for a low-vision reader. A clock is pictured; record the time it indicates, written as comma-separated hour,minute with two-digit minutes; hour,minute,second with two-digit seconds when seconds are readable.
11,07
